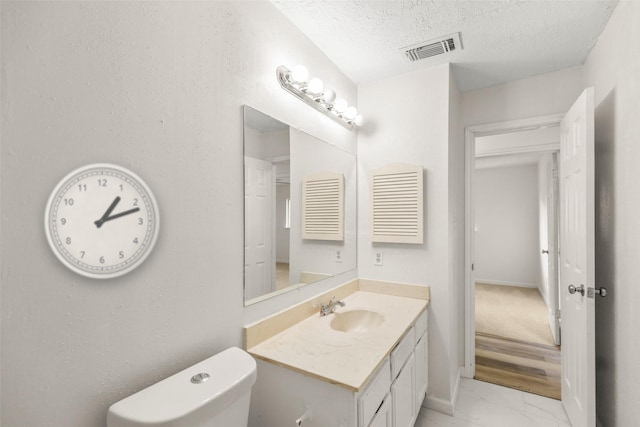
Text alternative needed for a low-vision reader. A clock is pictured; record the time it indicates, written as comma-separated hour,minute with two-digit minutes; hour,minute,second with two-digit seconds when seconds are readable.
1,12
